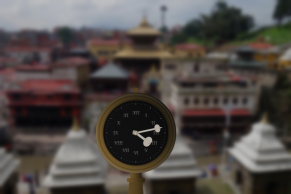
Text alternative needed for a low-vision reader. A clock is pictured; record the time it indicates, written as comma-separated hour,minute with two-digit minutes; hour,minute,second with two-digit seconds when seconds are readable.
4,13
